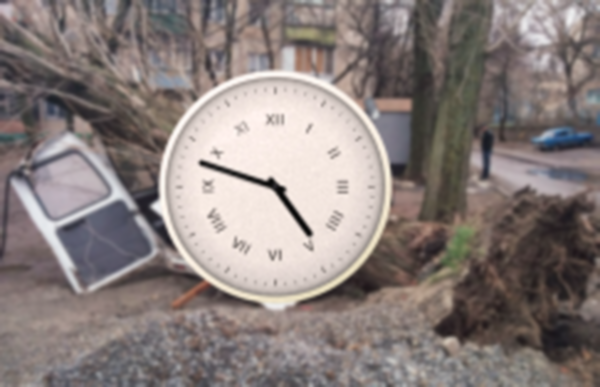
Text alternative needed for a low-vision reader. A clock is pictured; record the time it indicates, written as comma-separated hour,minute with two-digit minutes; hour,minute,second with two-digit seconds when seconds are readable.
4,48
